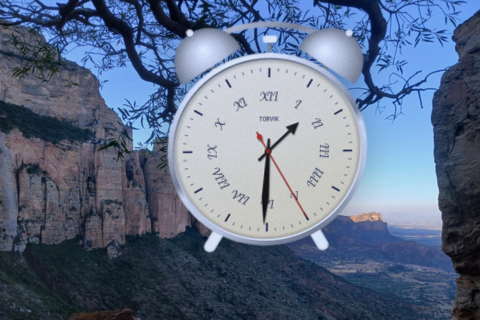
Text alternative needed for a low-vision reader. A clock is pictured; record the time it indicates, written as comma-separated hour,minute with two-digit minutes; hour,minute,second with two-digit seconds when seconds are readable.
1,30,25
